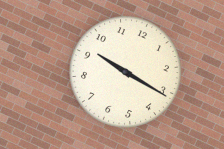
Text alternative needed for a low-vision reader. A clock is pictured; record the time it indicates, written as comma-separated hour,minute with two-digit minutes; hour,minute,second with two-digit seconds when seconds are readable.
9,16
